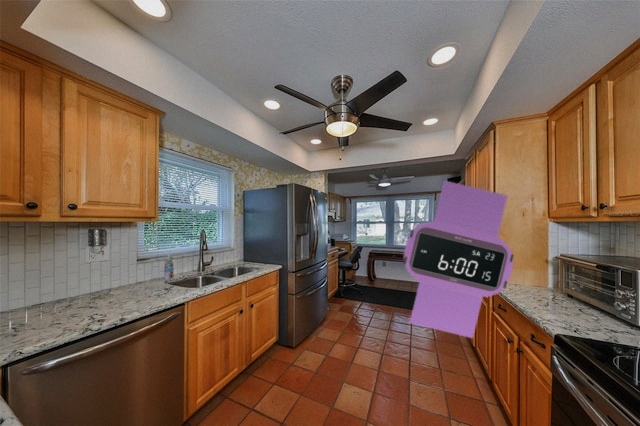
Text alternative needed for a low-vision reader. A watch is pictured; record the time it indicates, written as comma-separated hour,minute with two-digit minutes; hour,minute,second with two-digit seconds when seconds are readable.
6,00,15
